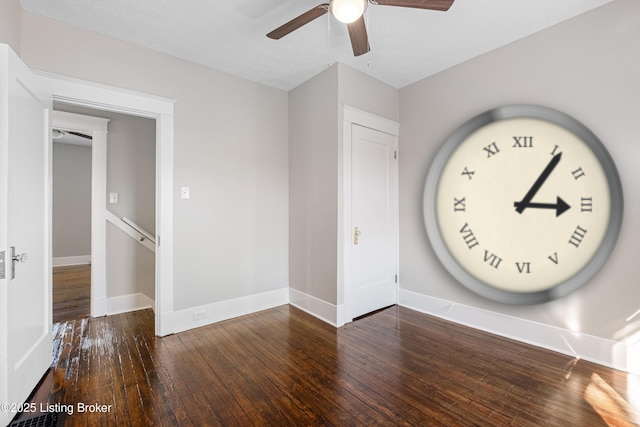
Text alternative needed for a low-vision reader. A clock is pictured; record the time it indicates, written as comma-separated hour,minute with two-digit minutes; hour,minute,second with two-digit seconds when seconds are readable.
3,06
